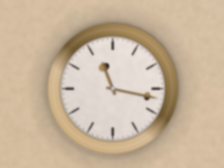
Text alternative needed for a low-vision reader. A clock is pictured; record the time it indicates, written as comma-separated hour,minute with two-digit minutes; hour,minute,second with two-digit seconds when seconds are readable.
11,17
